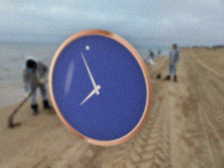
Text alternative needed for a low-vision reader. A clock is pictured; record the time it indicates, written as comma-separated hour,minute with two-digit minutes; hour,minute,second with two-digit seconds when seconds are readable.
7,58
